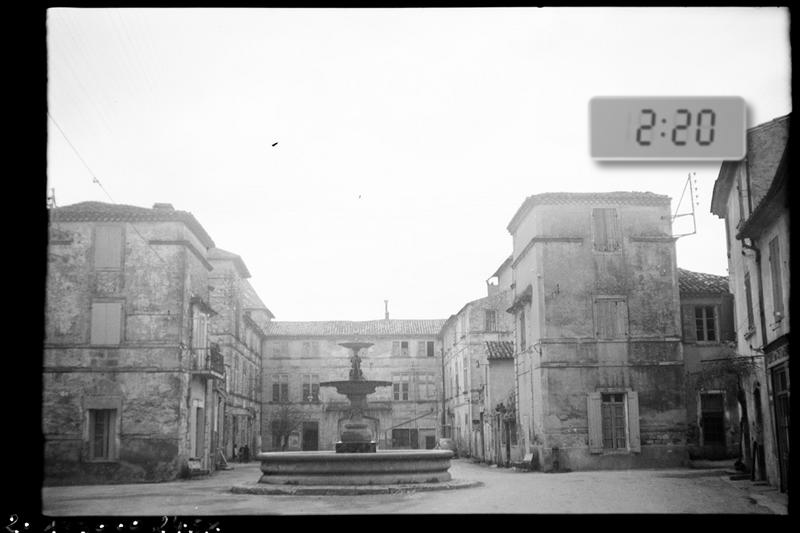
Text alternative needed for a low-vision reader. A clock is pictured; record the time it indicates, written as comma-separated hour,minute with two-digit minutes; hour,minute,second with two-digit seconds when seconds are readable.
2,20
